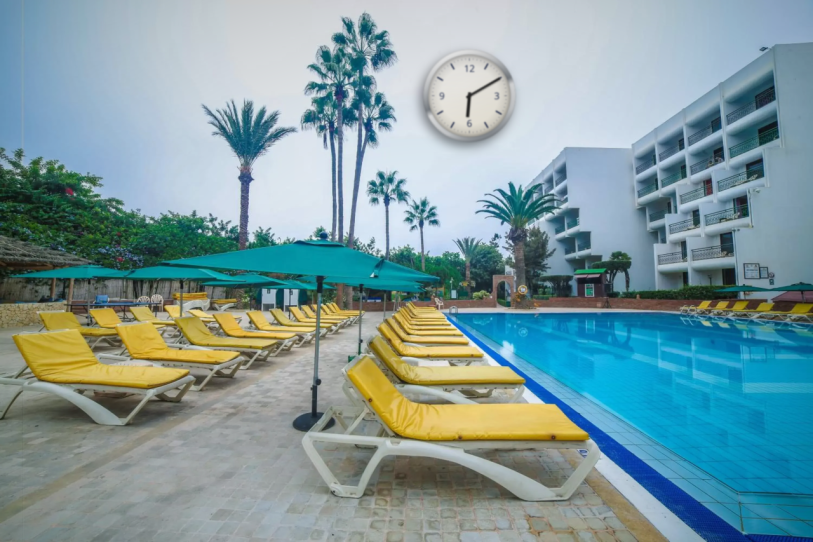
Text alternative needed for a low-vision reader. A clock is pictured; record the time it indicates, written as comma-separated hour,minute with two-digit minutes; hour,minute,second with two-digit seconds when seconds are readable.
6,10
